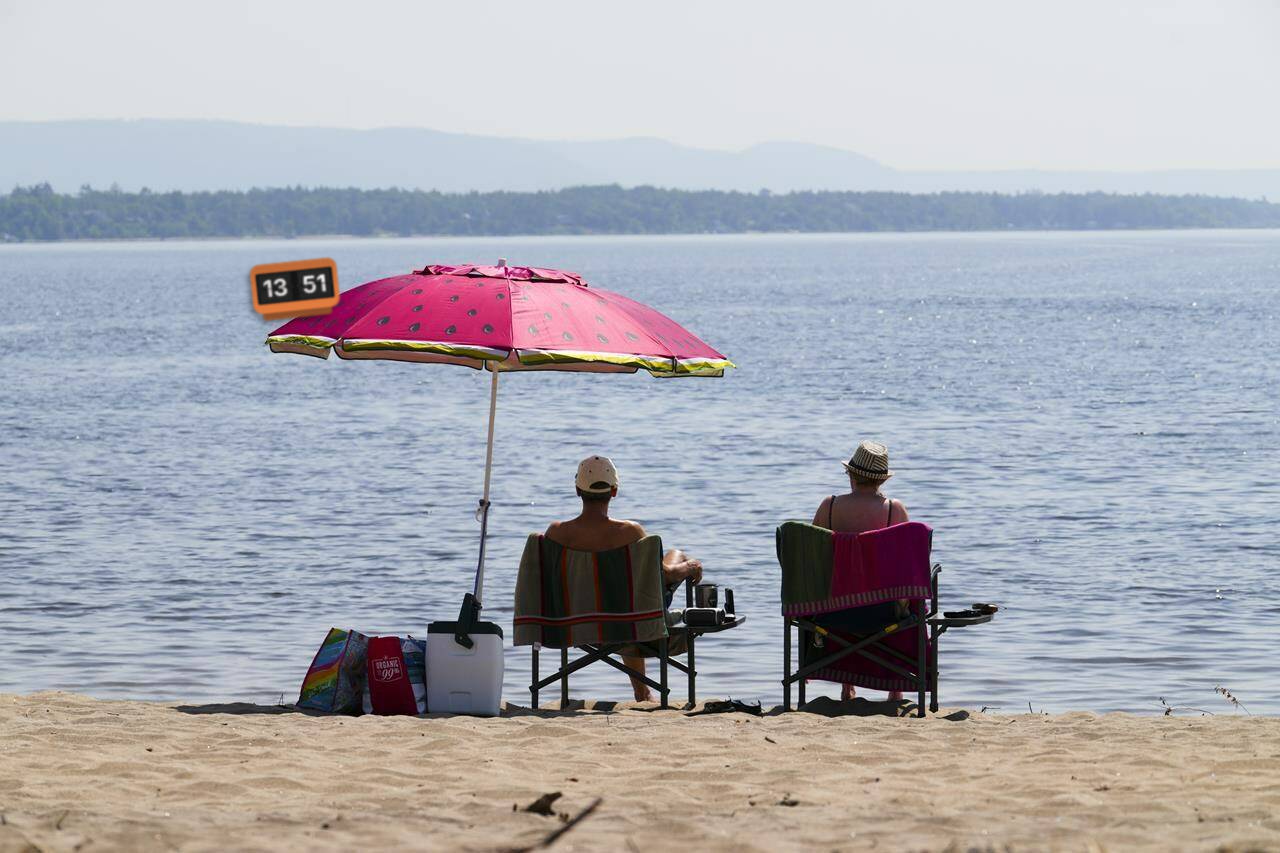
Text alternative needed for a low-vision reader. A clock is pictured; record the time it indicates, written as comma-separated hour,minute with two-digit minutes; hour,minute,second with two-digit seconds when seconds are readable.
13,51
